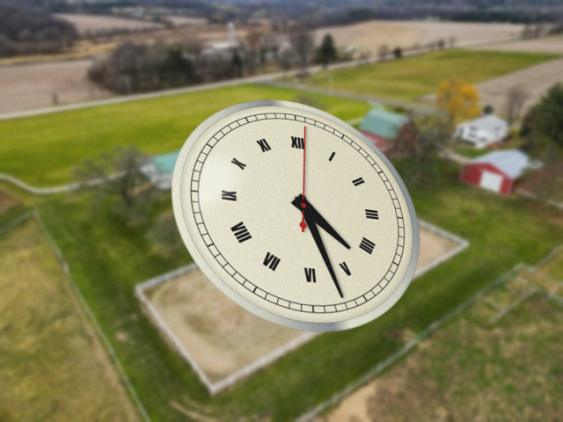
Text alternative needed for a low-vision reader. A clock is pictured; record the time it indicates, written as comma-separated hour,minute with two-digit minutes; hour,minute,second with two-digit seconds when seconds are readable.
4,27,01
